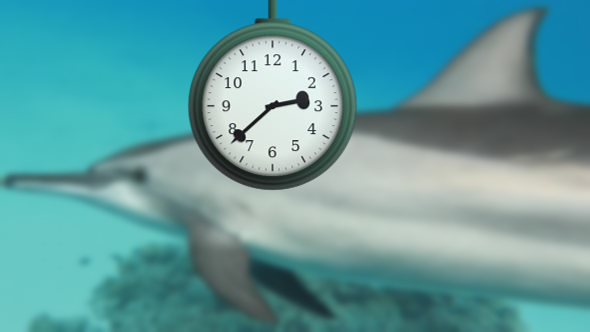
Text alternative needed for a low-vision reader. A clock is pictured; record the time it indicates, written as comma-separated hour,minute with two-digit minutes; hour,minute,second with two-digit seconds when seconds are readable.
2,38
